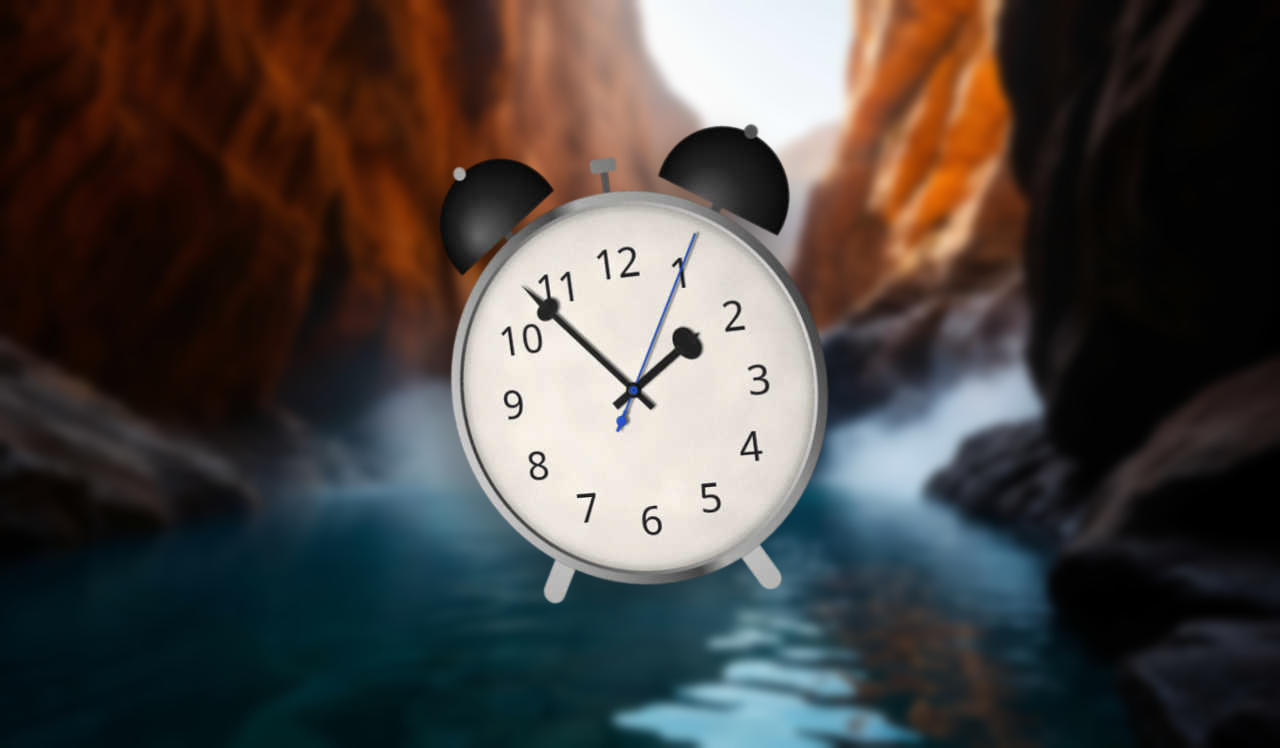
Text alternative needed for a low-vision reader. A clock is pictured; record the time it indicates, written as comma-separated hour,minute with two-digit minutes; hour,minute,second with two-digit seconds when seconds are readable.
1,53,05
